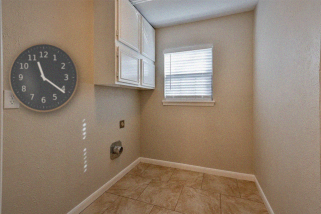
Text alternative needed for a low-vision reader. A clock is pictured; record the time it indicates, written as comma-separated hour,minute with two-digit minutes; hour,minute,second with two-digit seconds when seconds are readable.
11,21
